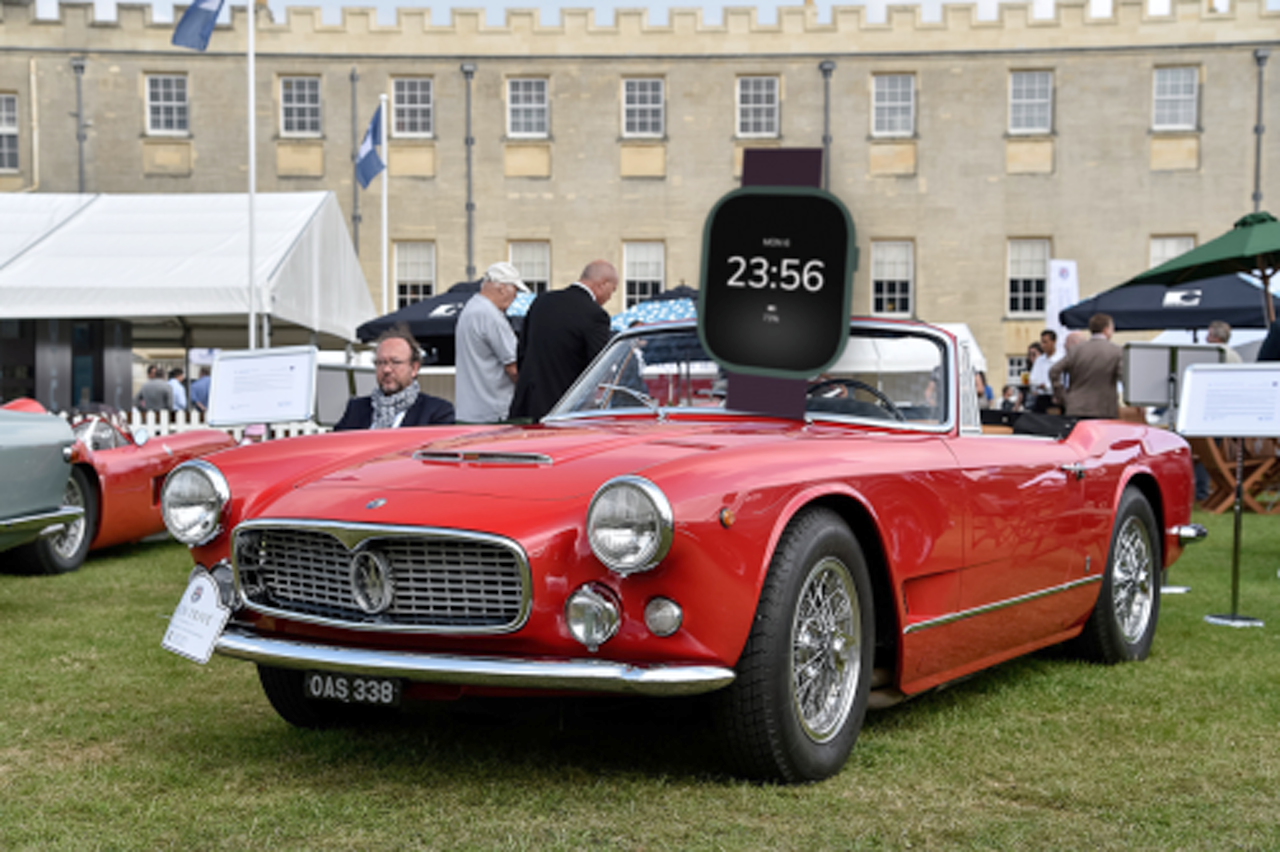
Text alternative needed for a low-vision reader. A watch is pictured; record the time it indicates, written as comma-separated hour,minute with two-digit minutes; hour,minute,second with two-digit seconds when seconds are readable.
23,56
